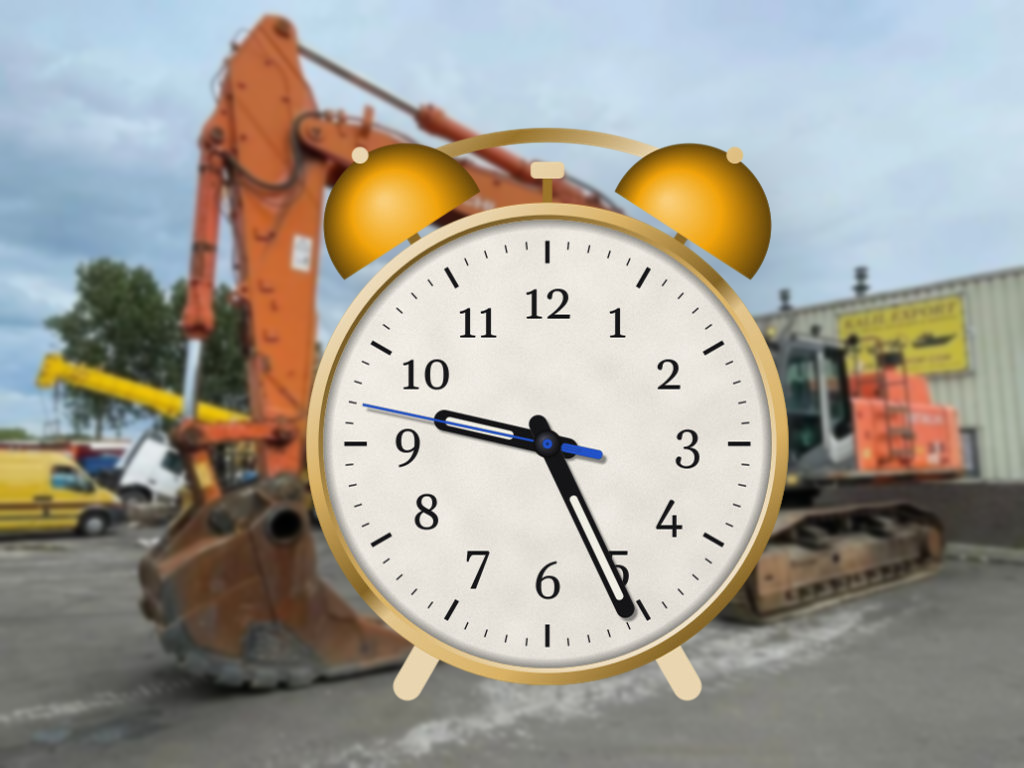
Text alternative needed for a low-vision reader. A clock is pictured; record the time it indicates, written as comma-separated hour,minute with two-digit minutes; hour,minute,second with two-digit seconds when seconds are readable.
9,25,47
